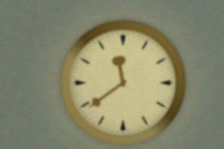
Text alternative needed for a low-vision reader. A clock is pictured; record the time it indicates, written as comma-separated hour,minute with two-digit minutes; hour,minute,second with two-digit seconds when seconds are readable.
11,39
